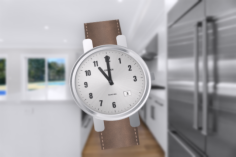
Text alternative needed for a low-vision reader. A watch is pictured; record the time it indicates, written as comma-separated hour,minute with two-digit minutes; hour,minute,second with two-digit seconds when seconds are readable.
11,00
